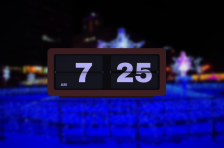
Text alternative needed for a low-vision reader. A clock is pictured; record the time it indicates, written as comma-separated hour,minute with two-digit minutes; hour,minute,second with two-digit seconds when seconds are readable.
7,25
